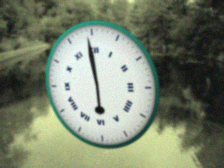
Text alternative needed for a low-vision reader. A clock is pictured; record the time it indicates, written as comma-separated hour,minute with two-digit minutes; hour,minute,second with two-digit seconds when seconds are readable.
5,59
